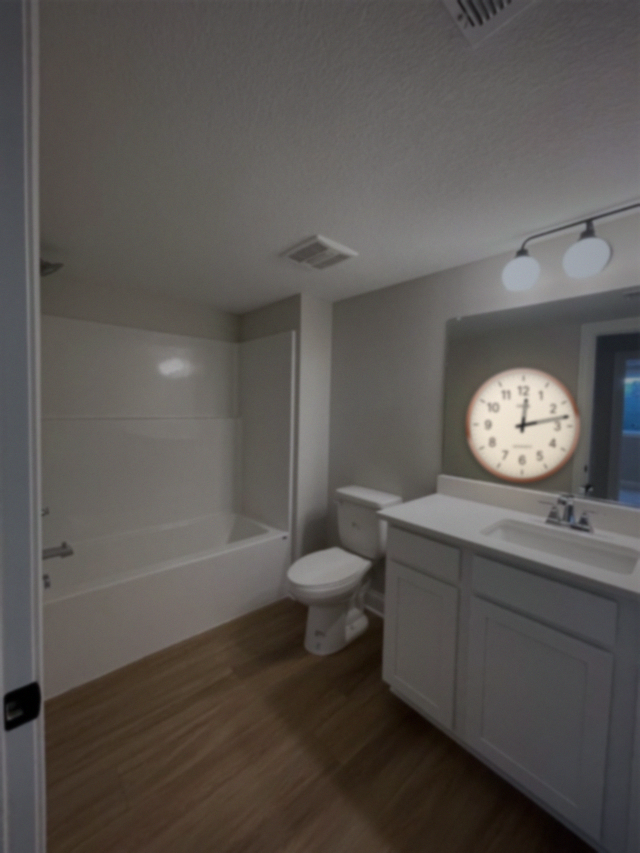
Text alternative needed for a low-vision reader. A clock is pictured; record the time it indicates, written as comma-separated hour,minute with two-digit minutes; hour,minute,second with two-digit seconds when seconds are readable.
12,13
